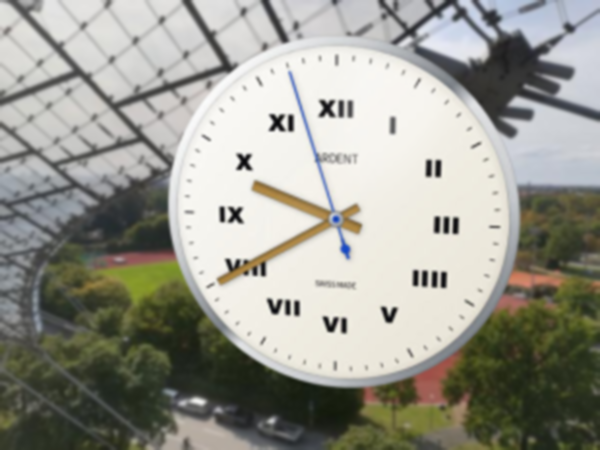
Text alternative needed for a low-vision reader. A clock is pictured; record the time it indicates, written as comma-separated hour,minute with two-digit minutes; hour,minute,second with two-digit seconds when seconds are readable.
9,39,57
